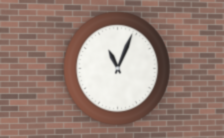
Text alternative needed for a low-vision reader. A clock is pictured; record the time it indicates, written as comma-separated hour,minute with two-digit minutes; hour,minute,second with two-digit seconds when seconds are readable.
11,04
